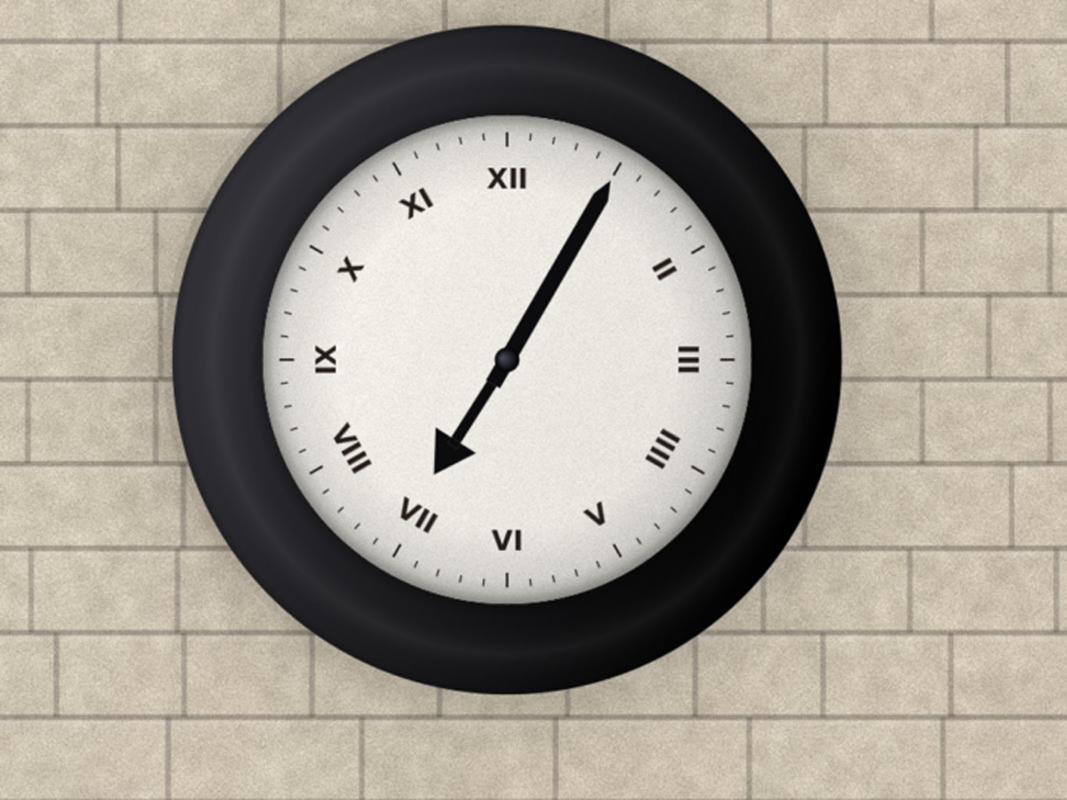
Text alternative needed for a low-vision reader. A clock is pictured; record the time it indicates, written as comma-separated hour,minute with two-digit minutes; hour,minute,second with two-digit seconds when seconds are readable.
7,05
